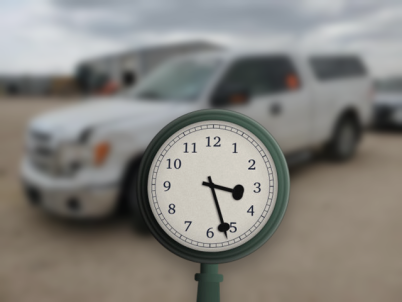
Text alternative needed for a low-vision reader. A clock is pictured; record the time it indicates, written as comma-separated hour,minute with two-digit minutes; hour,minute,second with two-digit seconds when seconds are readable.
3,27
